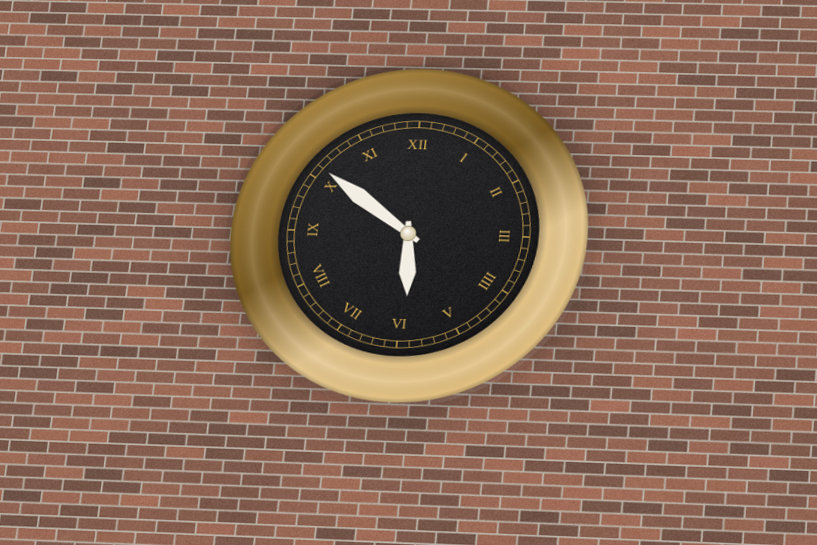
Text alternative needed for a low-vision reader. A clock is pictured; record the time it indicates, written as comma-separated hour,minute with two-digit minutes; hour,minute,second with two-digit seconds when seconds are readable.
5,51
